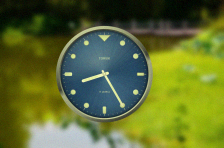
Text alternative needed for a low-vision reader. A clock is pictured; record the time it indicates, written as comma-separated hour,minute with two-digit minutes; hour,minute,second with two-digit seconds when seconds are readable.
8,25
